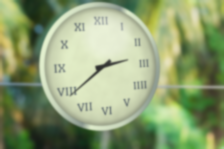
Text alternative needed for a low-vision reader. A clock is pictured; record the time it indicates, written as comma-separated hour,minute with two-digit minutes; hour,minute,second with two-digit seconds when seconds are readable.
2,39
